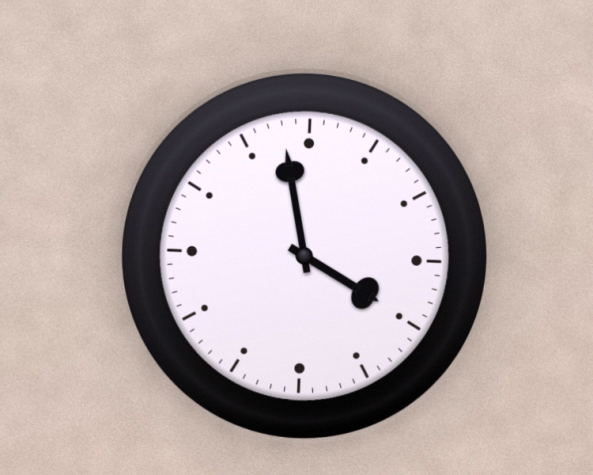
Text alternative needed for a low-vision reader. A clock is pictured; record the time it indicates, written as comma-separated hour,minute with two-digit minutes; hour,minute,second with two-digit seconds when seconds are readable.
3,58
